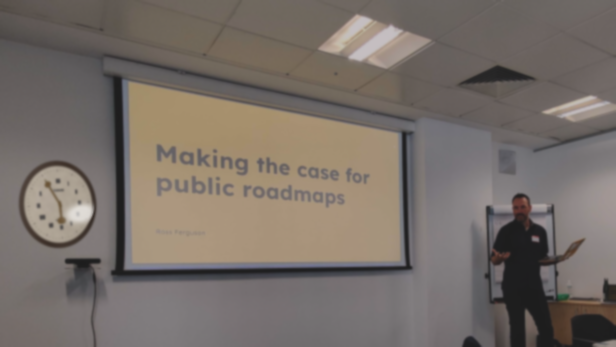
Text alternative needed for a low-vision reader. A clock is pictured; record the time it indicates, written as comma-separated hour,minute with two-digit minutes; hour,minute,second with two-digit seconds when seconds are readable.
5,55
